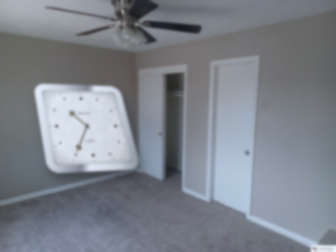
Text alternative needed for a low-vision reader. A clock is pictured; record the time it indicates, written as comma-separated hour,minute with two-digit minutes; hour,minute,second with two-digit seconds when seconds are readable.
10,35
